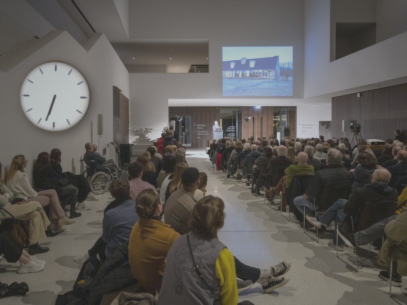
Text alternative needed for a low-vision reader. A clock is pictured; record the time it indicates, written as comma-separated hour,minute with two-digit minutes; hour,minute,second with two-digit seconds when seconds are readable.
6,33
